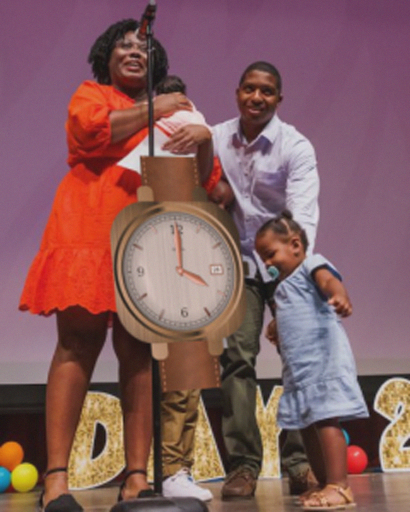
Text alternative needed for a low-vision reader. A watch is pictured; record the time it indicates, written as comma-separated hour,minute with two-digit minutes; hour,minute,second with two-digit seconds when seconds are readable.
4,00
